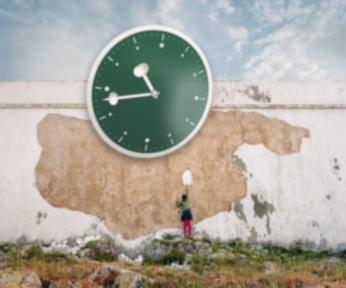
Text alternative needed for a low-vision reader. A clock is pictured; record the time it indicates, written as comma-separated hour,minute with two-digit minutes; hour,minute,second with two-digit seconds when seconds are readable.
10,43
